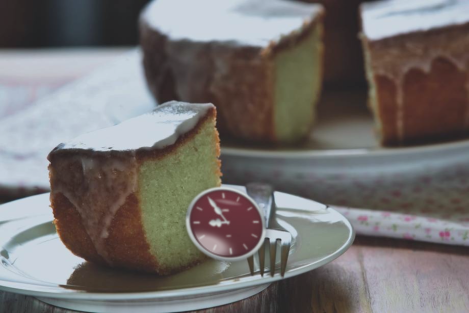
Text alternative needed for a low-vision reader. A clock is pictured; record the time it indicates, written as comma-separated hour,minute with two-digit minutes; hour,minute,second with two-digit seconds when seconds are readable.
8,55
